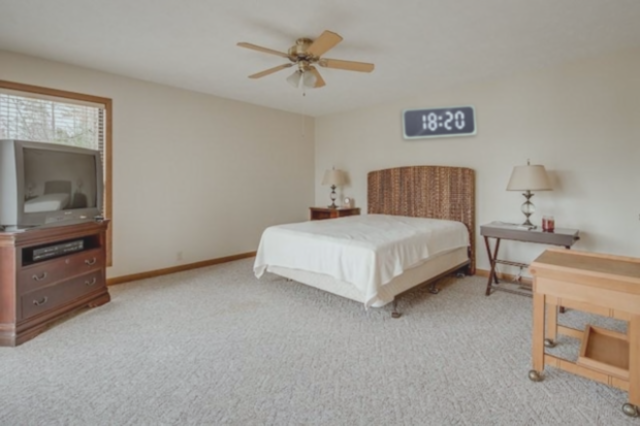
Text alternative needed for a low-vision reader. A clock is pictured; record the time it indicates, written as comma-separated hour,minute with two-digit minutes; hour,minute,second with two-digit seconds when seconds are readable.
18,20
